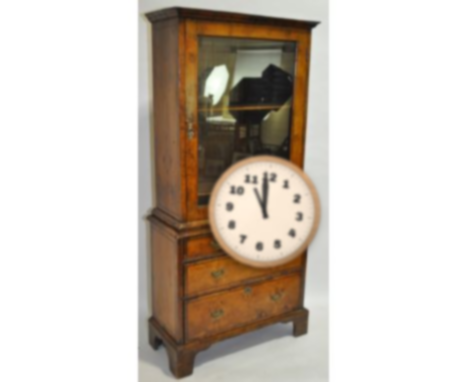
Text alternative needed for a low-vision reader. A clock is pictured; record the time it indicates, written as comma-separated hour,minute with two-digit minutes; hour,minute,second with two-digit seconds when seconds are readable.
10,59
